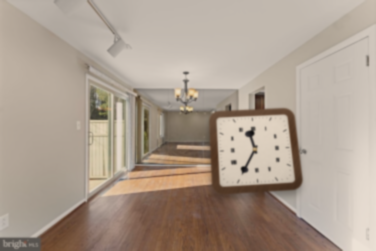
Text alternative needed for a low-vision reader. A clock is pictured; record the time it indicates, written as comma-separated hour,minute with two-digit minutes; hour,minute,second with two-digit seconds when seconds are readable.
11,35
